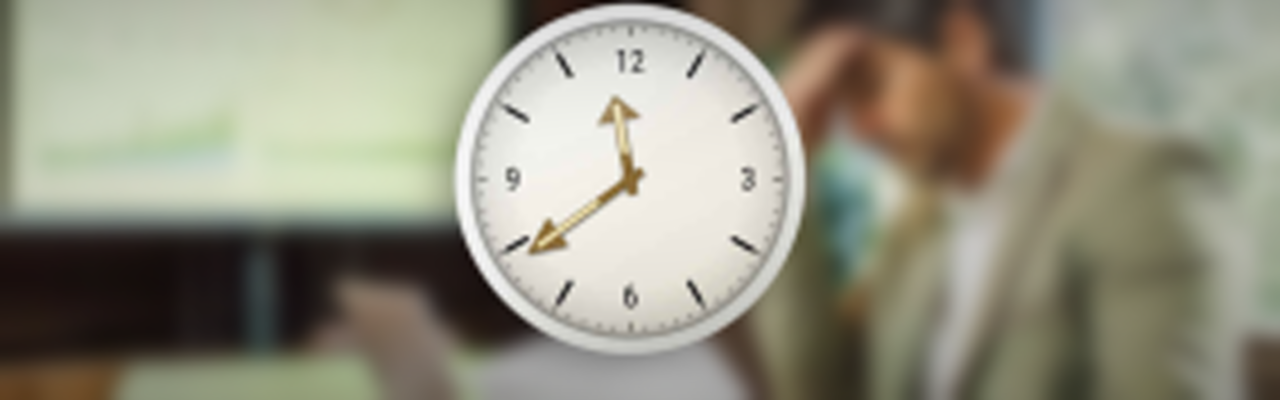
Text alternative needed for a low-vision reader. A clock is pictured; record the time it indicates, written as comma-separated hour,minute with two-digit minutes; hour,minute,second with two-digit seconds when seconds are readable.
11,39
